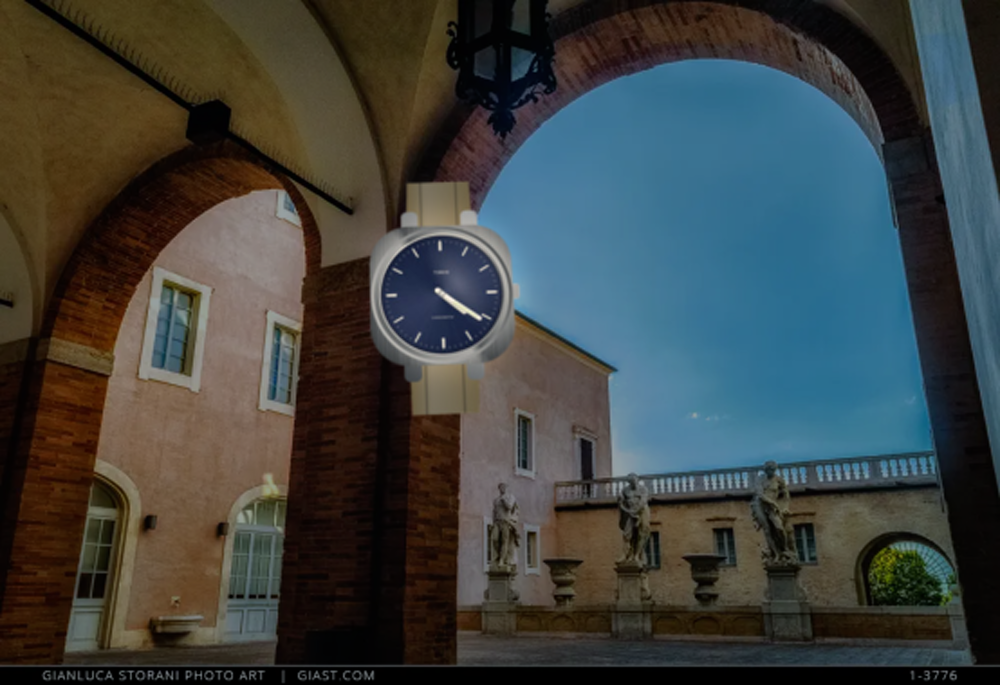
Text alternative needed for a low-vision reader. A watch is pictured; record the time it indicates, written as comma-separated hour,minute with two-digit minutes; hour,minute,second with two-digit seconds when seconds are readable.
4,21
